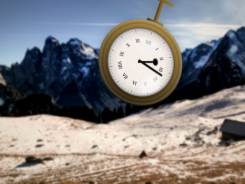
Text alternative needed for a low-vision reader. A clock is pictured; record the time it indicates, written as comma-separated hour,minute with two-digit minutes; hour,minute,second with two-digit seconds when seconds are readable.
2,17
